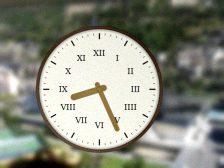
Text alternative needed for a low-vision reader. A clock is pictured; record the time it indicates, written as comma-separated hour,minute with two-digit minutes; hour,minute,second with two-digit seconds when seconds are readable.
8,26
